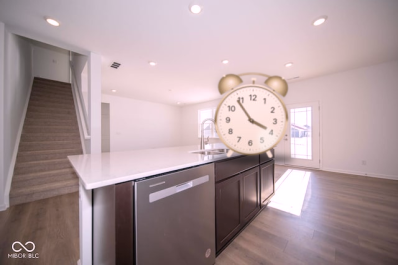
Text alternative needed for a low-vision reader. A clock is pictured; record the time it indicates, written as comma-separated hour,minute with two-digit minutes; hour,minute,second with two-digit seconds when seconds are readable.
3,54
